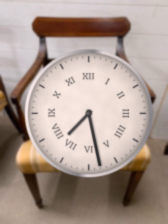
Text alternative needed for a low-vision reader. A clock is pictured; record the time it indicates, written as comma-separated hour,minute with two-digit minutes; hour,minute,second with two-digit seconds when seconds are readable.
7,28
